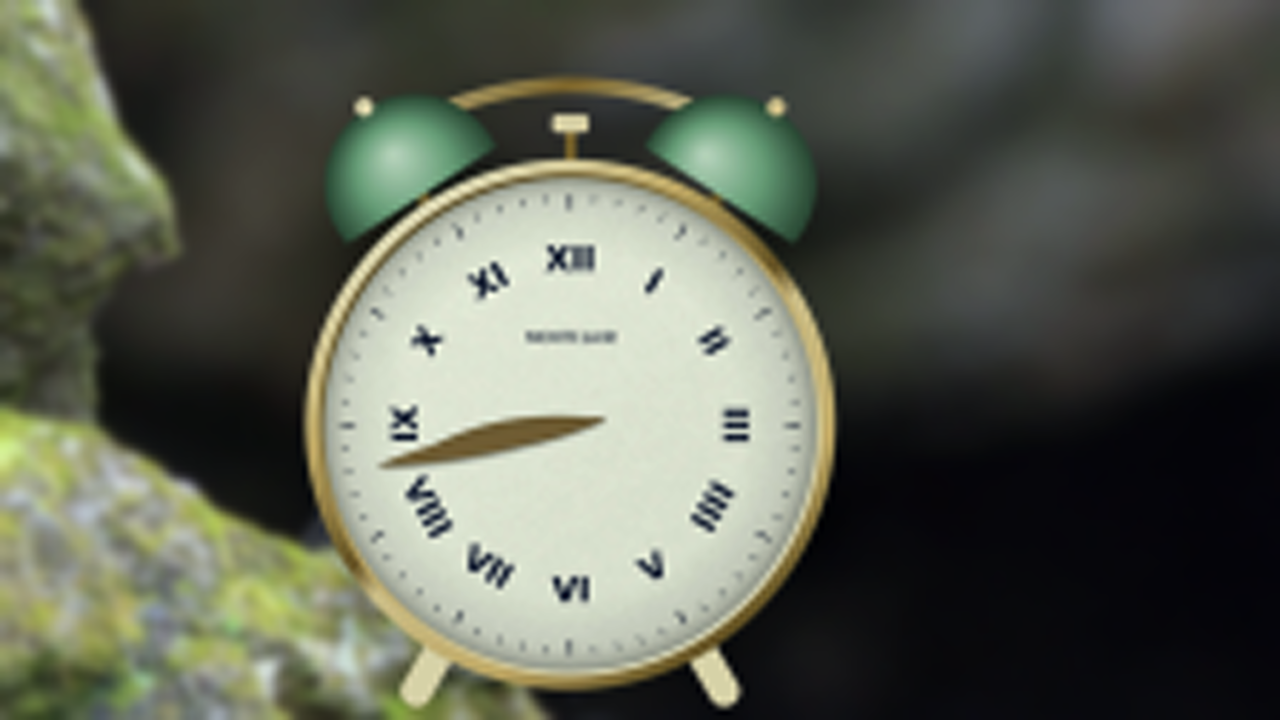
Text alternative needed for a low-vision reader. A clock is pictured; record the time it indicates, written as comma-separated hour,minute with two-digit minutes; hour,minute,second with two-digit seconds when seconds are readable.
8,43
